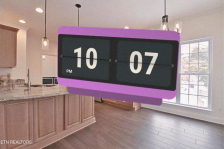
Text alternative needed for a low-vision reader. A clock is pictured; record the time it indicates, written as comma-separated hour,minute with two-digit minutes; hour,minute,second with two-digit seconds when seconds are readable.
10,07
